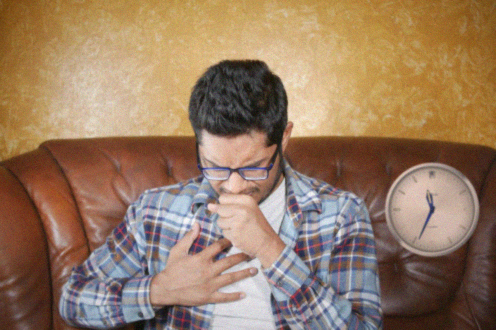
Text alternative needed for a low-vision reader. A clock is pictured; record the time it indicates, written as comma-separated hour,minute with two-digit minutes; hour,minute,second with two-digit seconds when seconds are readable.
11,34
